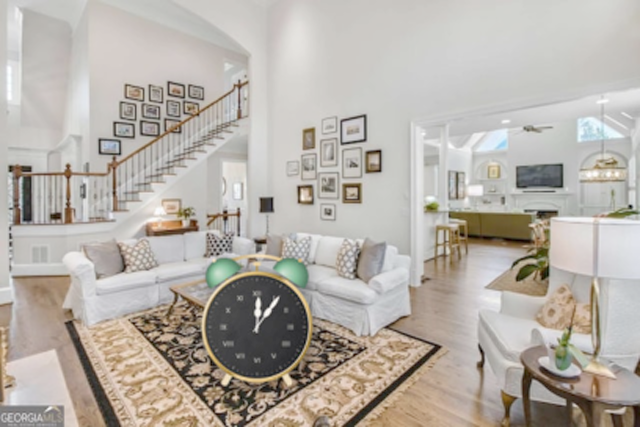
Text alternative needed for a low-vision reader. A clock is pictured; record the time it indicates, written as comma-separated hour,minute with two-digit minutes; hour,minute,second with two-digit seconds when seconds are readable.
12,06
